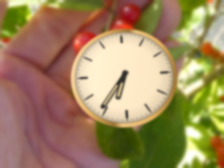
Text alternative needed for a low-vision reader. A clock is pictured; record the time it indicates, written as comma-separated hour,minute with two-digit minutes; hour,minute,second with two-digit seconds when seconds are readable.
6,36
